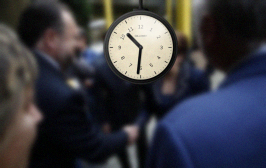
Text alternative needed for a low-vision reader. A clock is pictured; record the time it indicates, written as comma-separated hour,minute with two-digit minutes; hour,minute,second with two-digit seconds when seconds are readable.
10,31
